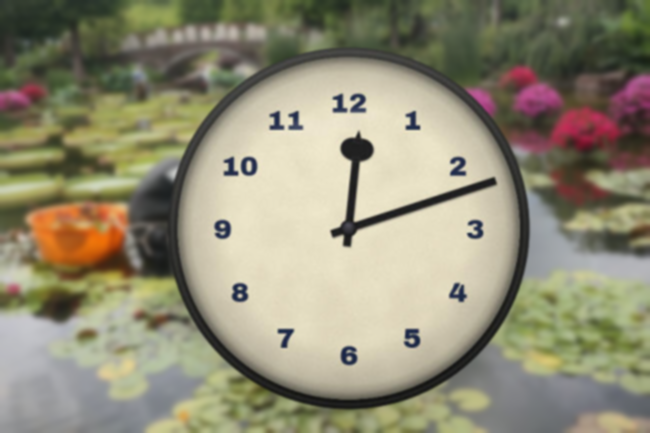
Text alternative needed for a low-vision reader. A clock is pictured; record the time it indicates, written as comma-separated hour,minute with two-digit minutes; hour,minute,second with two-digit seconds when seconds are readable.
12,12
